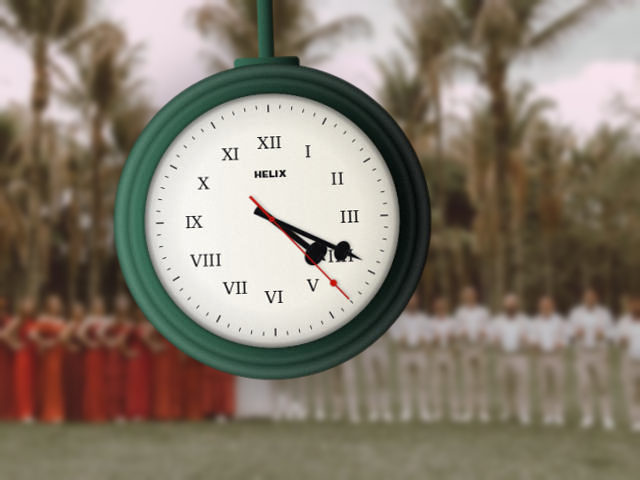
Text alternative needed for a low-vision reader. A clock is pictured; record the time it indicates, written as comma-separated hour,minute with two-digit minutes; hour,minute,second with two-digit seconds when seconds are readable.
4,19,23
